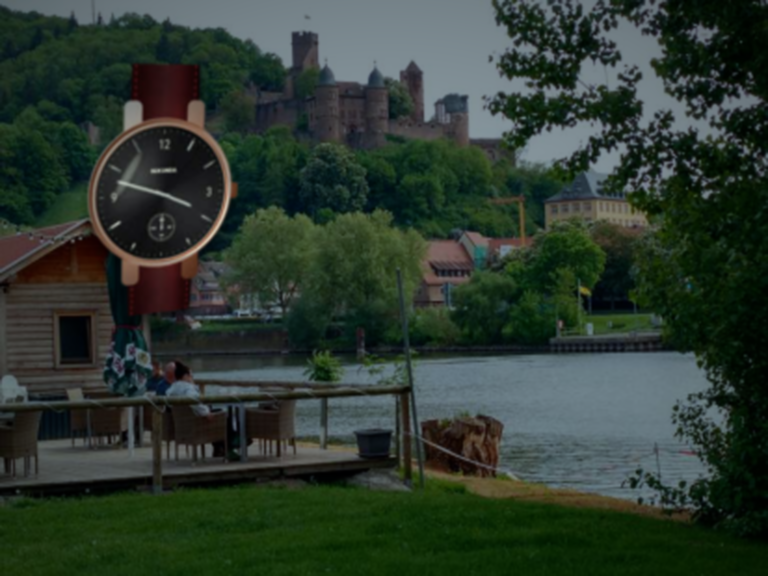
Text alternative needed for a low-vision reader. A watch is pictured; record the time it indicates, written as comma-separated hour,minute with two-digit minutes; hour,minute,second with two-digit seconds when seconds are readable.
3,48
